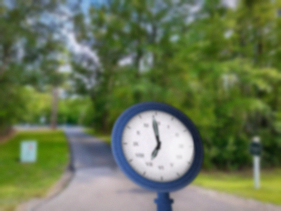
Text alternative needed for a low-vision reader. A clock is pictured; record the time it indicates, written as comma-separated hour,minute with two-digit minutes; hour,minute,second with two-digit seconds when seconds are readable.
6,59
